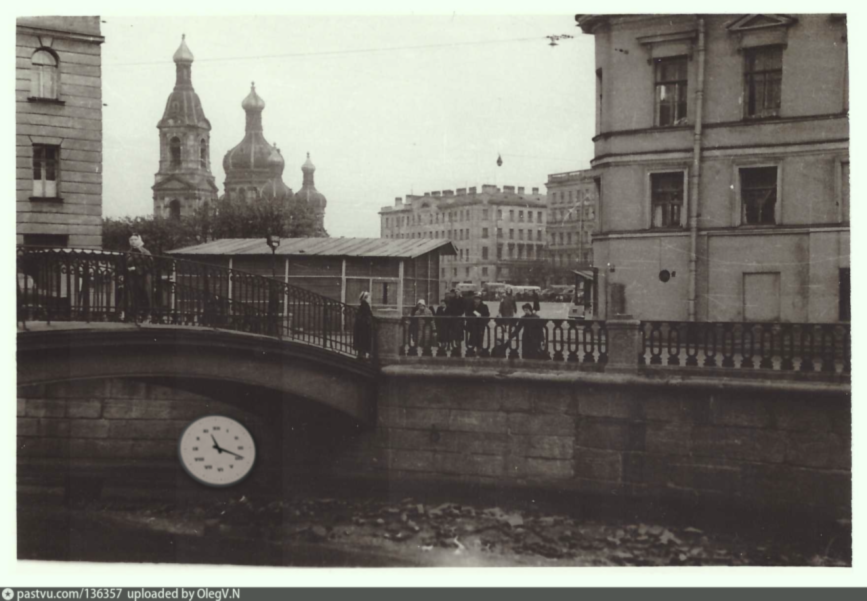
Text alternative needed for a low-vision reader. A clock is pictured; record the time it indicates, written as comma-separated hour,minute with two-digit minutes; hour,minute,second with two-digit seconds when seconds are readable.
11,19
